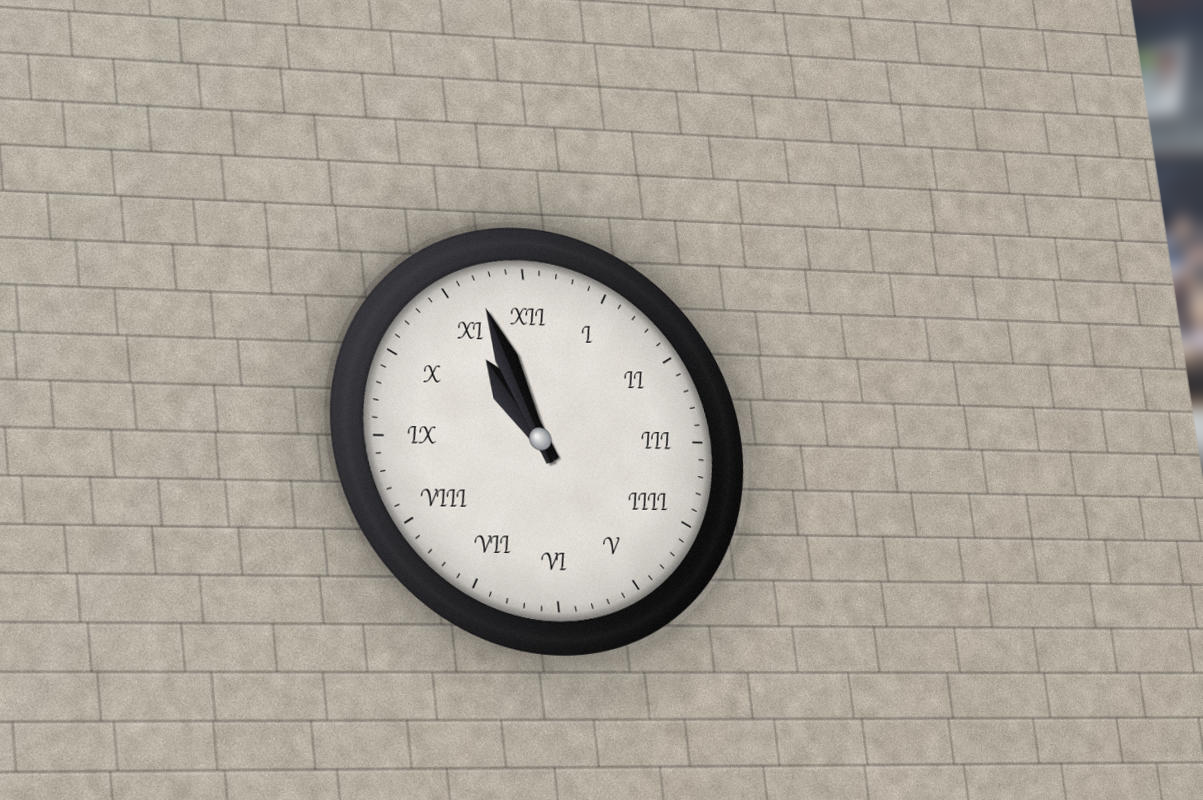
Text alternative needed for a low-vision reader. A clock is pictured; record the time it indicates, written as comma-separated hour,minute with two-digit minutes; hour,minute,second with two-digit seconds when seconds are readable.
10,57
